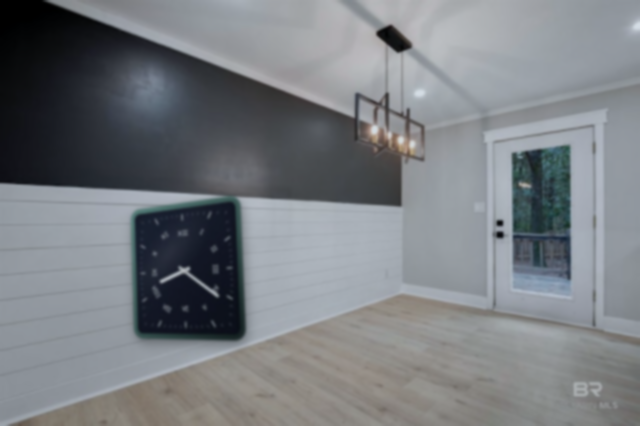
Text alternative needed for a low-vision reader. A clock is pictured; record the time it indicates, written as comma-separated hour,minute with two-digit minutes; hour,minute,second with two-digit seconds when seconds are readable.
8,21
